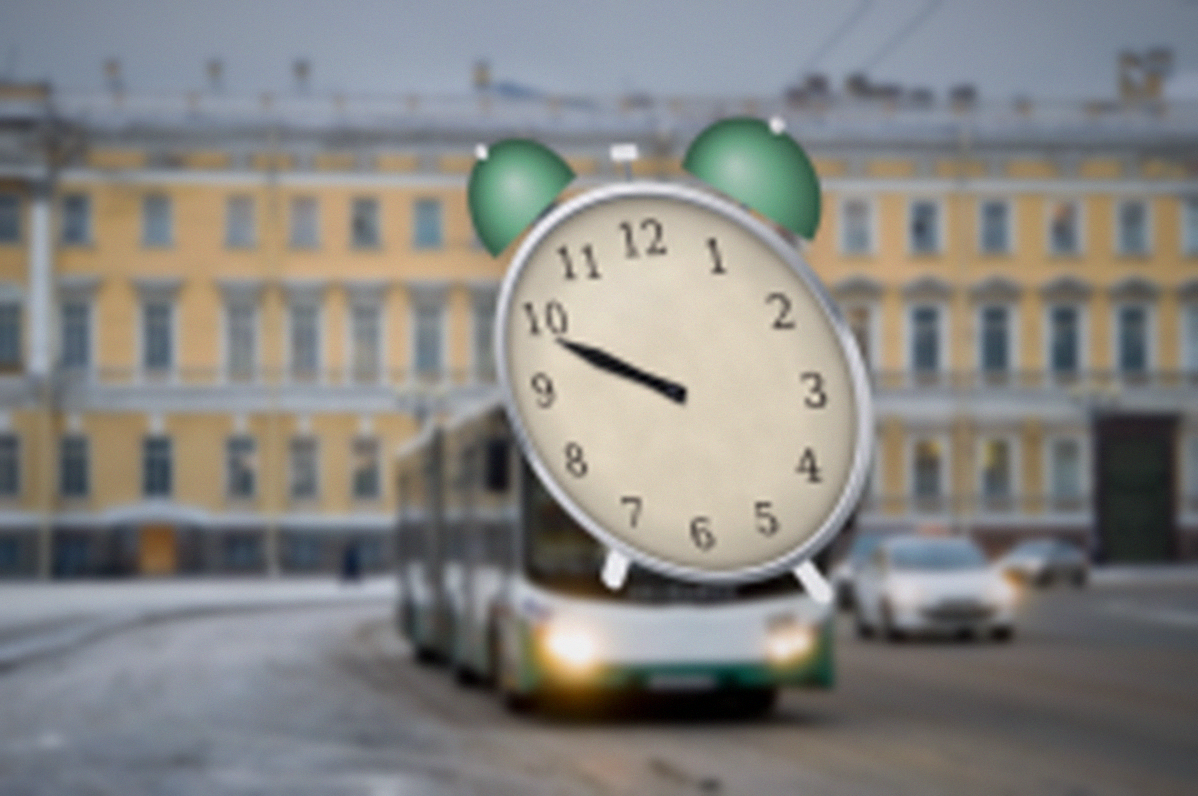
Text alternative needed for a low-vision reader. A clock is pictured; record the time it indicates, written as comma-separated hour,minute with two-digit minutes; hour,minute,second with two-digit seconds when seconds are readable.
9,49
